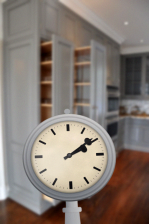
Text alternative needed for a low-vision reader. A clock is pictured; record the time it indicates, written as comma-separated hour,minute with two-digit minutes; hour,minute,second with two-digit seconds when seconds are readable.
2,09
